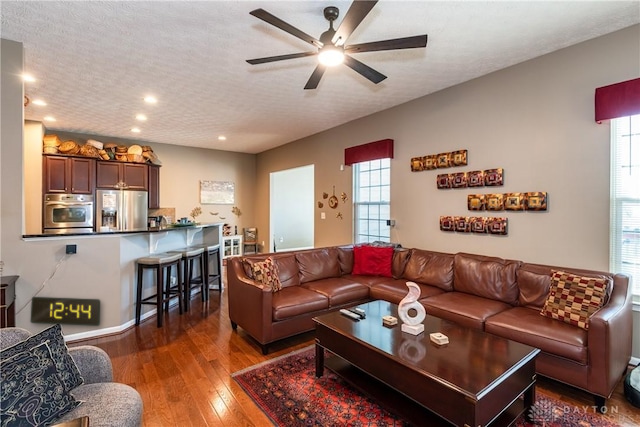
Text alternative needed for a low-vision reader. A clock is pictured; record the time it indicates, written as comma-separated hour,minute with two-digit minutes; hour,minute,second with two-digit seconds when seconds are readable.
12,44
